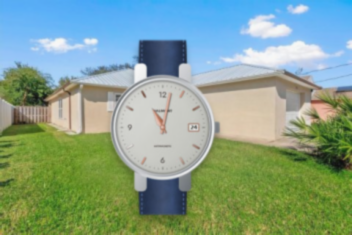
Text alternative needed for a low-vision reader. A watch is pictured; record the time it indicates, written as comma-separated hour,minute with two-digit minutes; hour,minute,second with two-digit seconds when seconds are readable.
11,02
